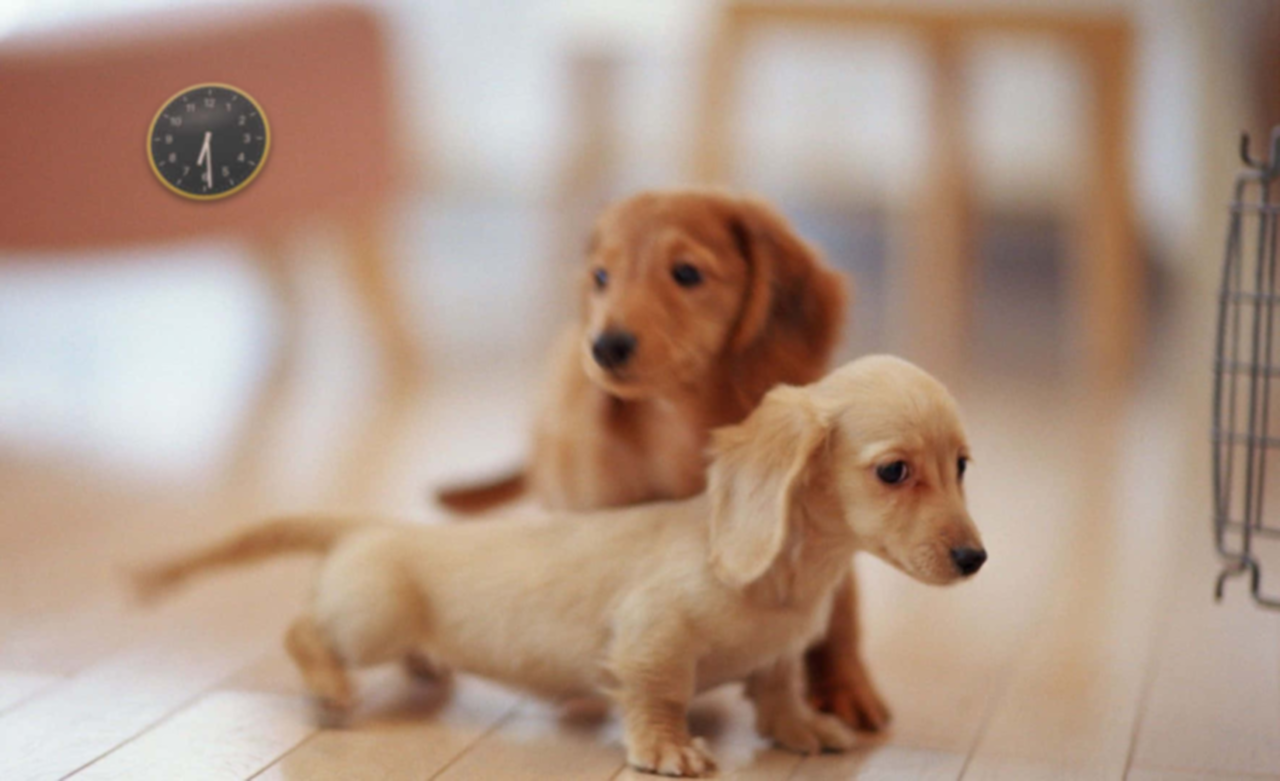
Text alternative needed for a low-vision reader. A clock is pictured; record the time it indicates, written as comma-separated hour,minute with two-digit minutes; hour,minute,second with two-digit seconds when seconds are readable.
6,29
